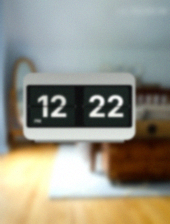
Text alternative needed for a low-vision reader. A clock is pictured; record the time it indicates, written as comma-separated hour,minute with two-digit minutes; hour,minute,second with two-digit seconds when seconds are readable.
12,22
